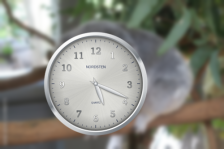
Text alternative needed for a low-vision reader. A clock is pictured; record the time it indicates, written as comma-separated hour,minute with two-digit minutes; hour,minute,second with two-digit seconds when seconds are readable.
5,19
